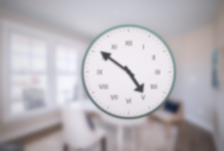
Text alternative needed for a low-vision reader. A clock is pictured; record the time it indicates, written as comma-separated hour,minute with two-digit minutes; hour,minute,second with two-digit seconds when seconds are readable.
4,51
